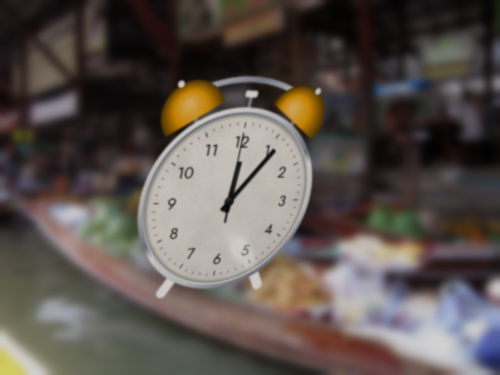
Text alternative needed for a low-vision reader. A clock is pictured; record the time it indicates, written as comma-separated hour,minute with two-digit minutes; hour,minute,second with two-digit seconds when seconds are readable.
12,06,00
